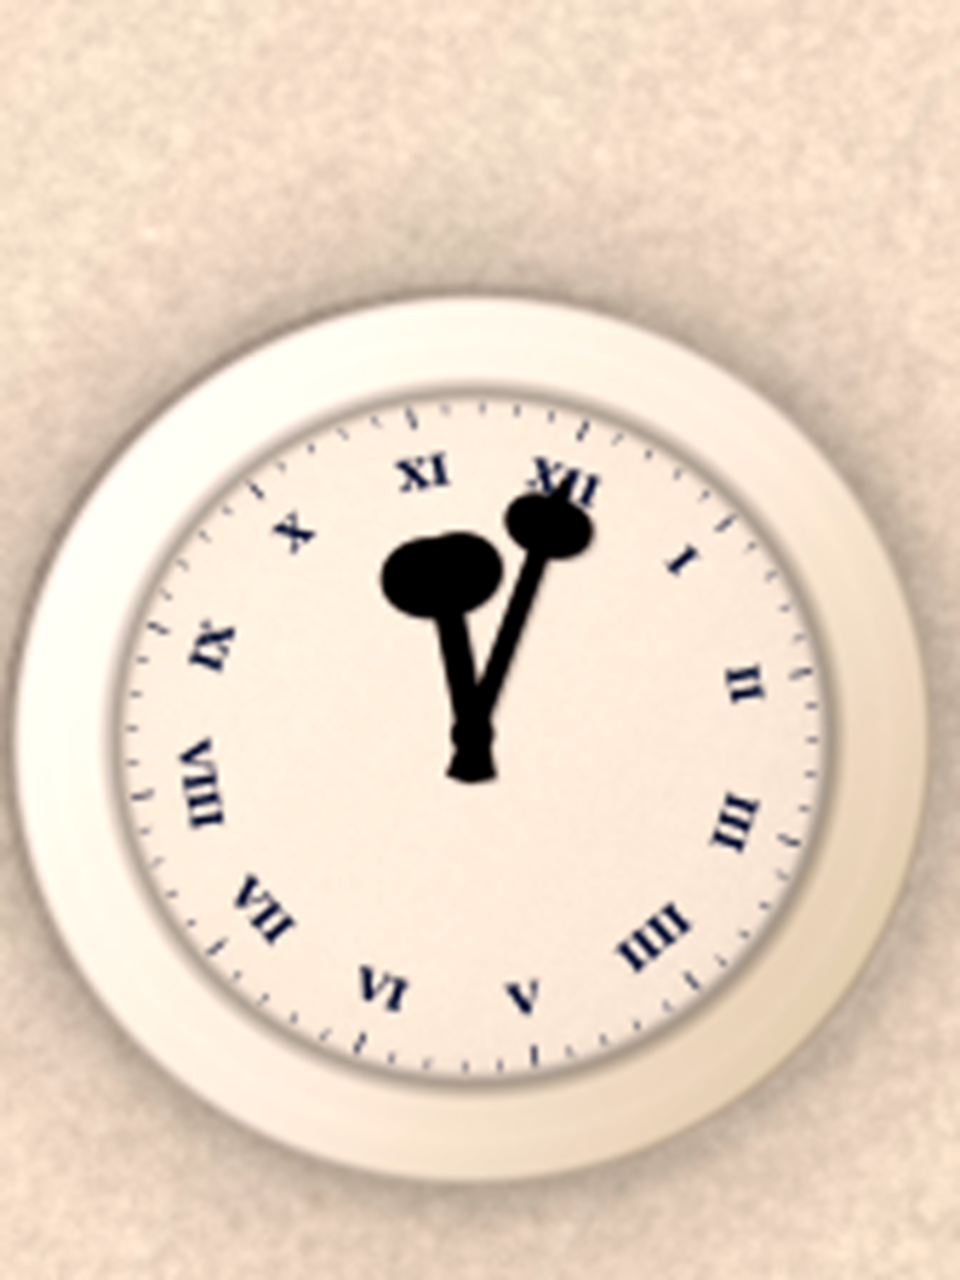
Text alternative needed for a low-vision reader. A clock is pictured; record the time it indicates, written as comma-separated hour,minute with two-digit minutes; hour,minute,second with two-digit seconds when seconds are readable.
11,00
